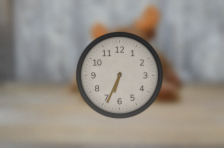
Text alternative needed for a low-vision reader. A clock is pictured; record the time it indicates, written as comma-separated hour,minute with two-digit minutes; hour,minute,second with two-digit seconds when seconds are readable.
6,34
